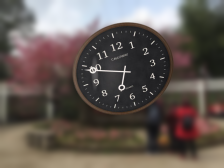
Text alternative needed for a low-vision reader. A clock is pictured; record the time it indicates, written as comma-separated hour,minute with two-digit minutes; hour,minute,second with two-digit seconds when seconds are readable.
6,49
